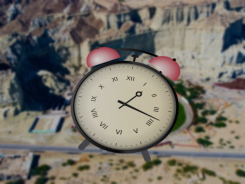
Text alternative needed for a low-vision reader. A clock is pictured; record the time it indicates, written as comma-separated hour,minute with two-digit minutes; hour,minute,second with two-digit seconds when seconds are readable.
1,18
